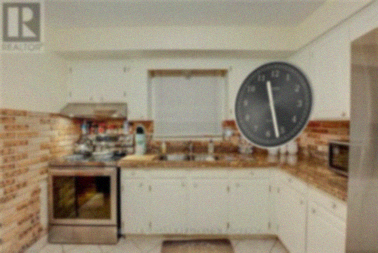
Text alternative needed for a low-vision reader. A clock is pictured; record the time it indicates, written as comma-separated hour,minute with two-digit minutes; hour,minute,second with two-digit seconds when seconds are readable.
11,27
